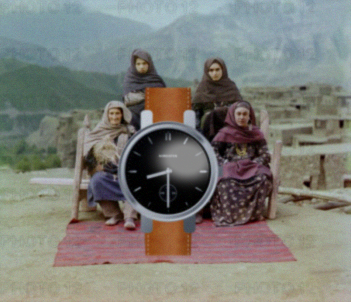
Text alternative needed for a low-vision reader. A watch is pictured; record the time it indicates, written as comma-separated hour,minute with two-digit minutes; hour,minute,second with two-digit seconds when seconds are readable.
8,30
